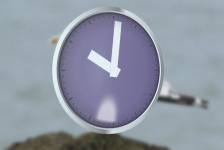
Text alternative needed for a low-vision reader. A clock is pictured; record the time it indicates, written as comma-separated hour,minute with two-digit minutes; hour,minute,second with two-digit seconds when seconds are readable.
10,01
